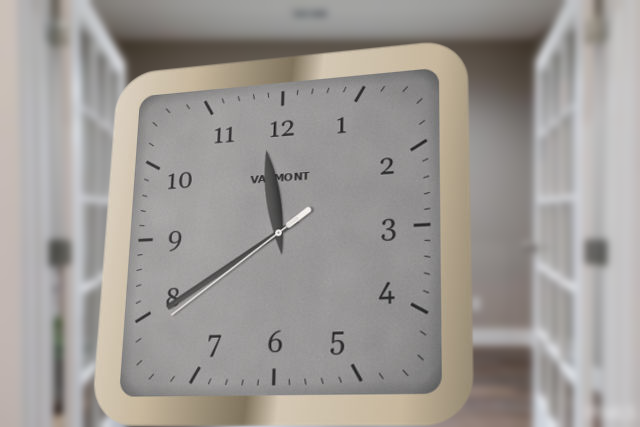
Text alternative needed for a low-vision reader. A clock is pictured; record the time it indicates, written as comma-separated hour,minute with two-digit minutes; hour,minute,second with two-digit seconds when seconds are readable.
11,39,39
